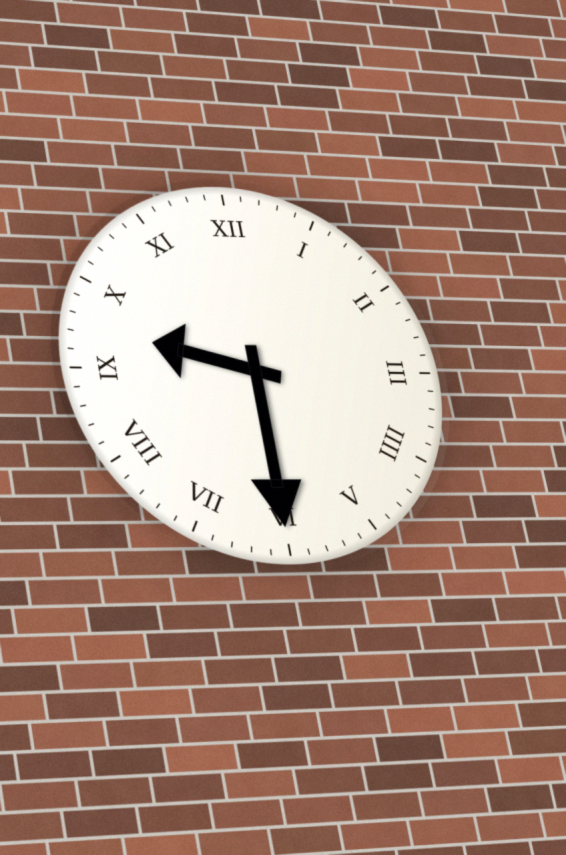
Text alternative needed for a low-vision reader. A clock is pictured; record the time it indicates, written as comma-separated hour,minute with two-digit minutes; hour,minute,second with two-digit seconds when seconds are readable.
9,30
